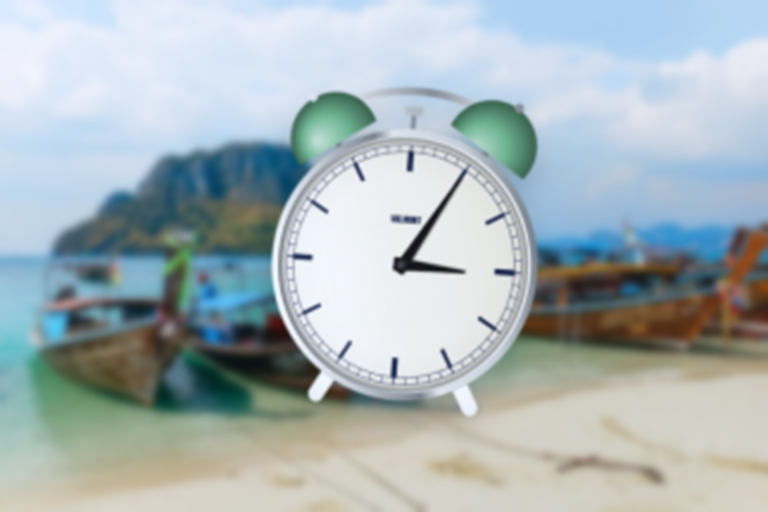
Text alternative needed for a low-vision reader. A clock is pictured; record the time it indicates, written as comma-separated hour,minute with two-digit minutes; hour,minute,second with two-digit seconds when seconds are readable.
3,05
